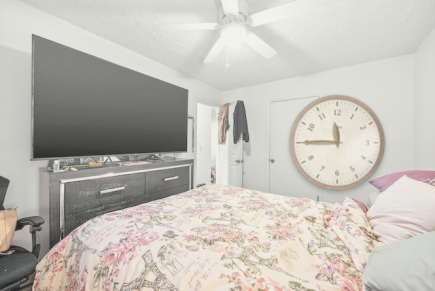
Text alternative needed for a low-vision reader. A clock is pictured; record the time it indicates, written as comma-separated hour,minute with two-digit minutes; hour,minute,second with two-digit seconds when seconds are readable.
11,45
